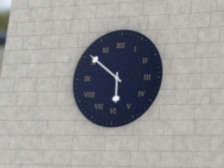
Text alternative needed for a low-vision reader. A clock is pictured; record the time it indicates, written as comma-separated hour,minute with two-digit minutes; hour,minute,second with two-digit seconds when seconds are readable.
5,51
